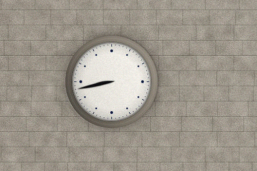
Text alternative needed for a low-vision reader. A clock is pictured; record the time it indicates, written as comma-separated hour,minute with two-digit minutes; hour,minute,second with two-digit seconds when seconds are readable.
8,43
